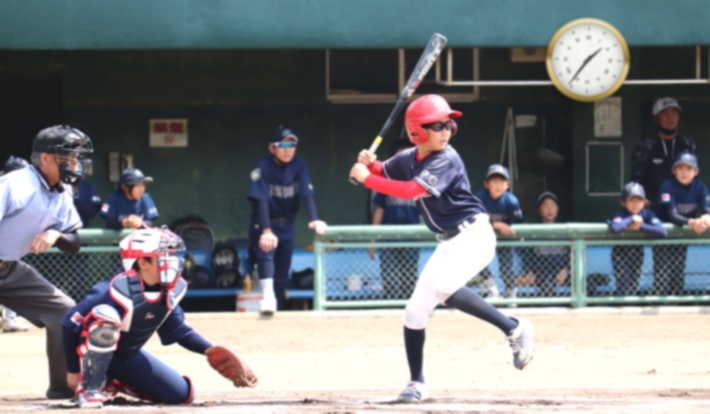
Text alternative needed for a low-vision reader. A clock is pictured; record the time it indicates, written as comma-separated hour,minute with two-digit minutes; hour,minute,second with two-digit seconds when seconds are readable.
1,36
